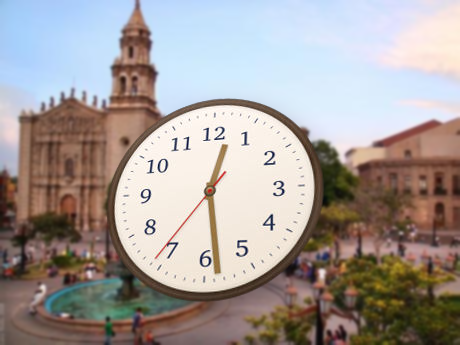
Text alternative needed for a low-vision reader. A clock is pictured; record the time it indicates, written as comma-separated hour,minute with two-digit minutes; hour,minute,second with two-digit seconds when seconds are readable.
12,28,36
